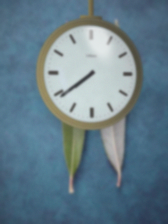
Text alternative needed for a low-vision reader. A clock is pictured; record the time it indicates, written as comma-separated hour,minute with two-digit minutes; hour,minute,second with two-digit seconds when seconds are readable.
7,39
